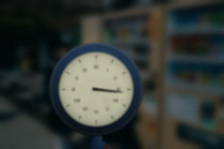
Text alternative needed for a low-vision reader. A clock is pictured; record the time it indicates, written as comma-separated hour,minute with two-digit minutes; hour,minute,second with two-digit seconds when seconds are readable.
3,16
